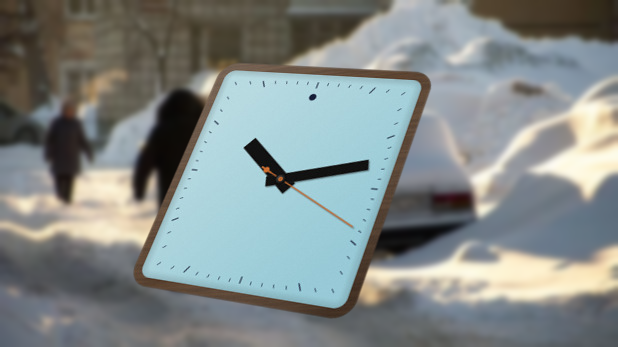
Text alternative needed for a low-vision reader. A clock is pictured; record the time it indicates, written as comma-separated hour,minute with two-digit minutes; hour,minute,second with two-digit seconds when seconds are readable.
10,12,19
